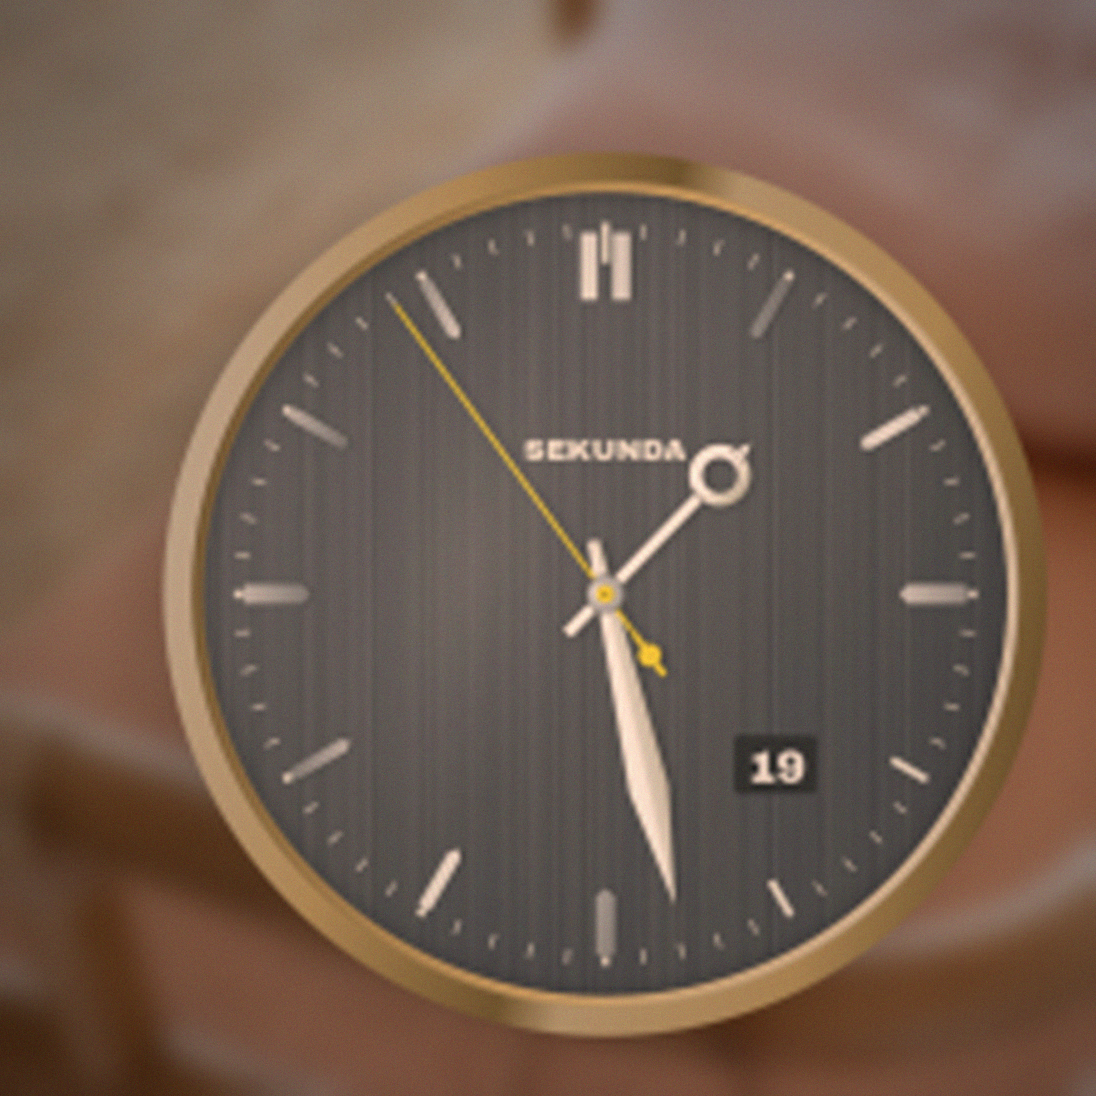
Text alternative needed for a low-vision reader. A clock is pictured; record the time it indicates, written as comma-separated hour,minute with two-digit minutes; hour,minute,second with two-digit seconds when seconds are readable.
1,27,54
